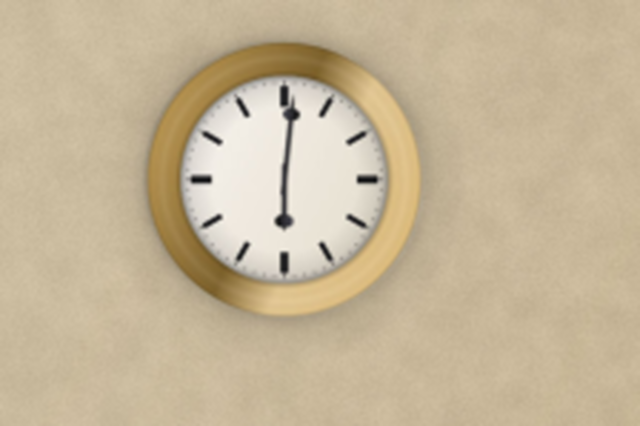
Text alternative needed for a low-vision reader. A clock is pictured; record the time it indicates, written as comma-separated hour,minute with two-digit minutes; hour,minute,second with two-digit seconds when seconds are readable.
6,01
